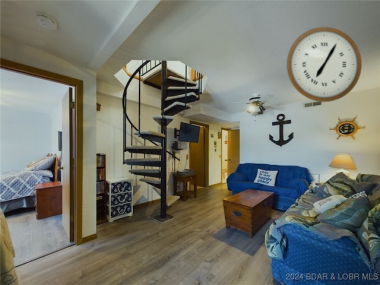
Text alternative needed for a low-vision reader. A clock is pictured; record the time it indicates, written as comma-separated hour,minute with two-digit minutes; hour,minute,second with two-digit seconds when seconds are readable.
7,05
